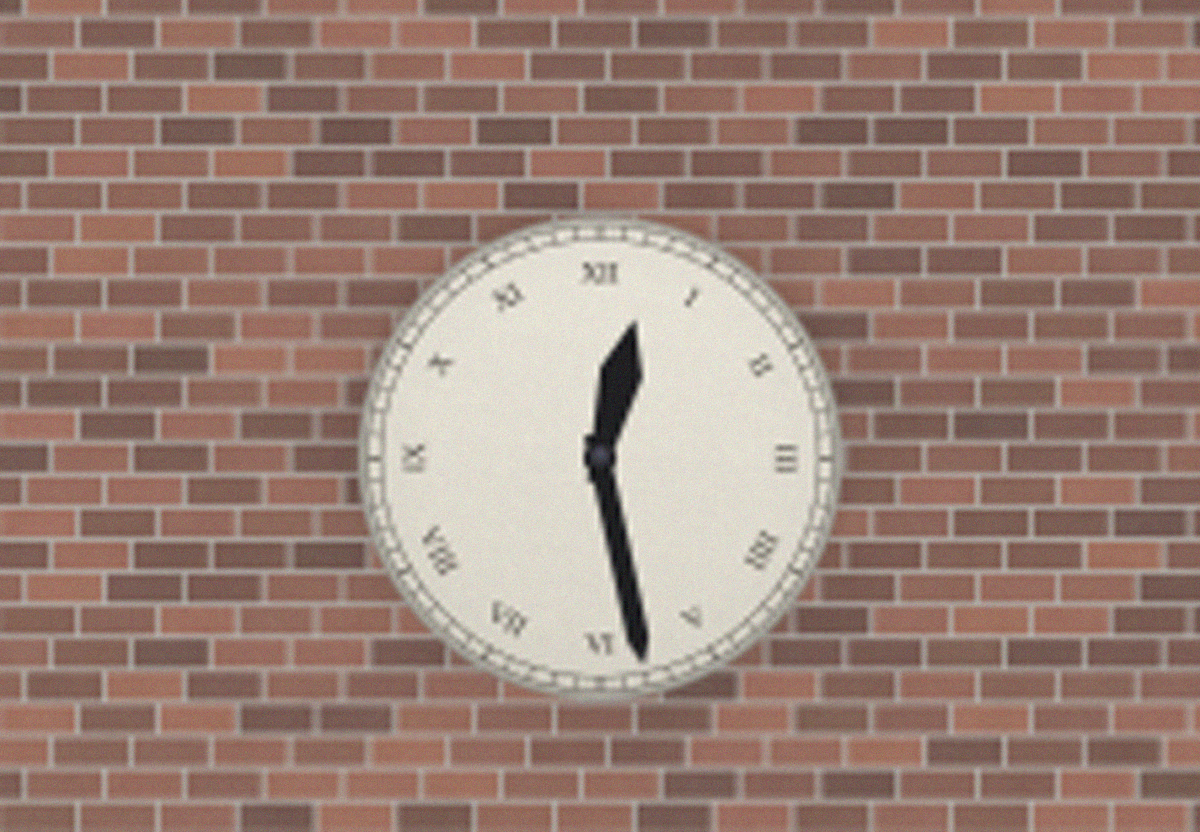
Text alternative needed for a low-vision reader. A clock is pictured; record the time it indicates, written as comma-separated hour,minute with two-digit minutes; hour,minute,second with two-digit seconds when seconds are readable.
12,28
